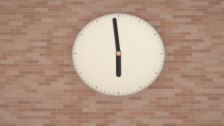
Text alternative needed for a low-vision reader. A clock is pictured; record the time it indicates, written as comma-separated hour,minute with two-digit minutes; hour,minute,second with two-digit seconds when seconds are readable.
5,59
